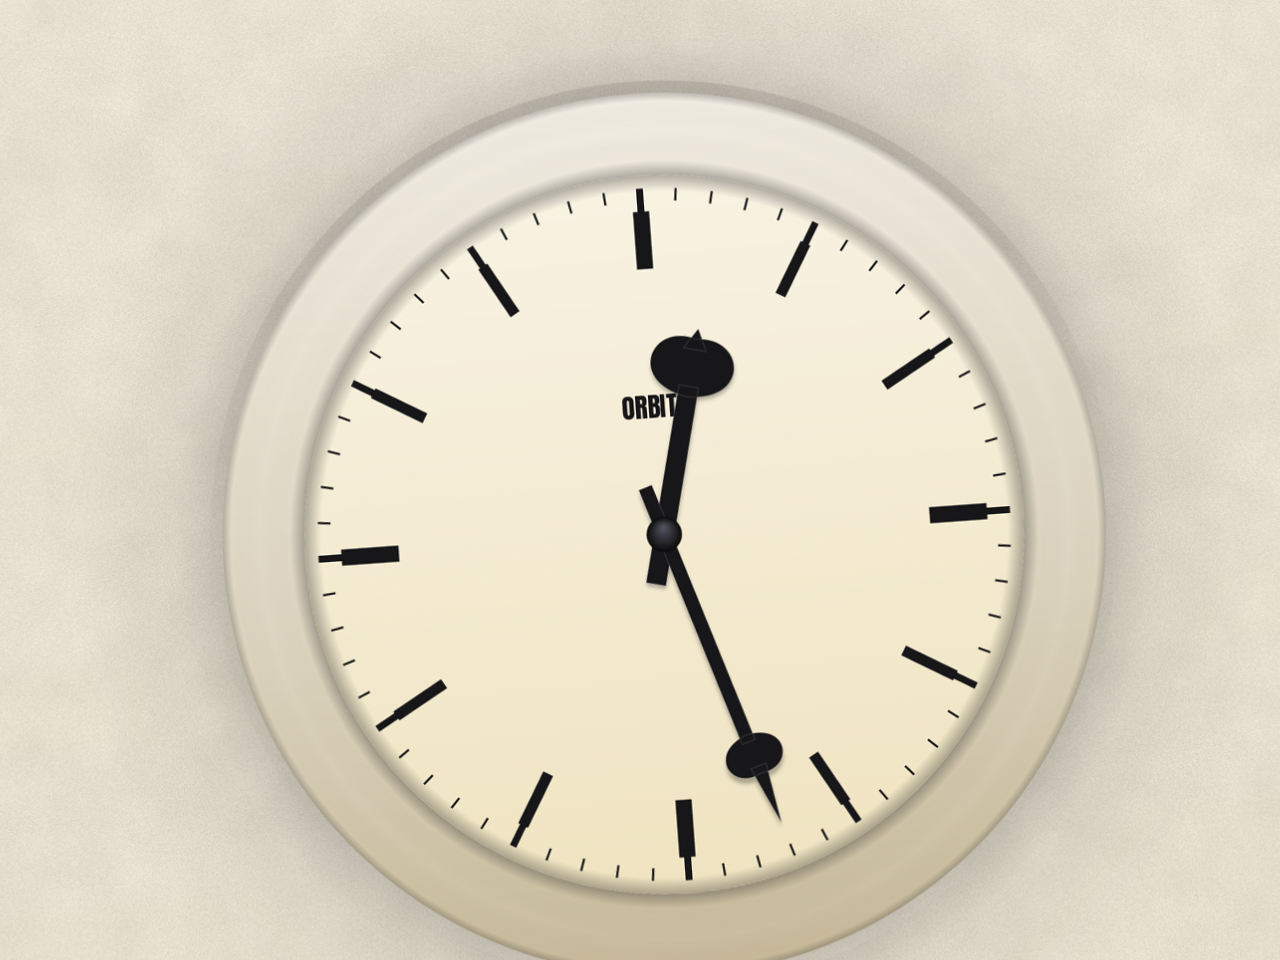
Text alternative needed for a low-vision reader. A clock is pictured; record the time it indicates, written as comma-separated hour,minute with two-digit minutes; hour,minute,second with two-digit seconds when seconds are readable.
12,27
